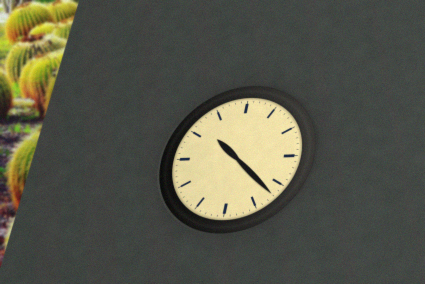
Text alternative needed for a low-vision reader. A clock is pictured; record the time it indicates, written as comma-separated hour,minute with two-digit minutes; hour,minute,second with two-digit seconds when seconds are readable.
10,22
